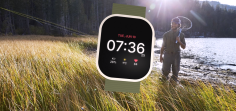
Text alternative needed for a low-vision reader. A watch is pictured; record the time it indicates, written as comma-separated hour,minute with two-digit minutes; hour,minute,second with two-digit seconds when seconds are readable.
7,36
